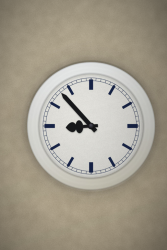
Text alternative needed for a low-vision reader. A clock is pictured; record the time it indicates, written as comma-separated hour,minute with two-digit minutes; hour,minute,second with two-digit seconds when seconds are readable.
8,53
